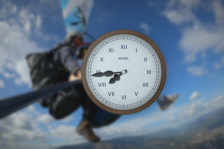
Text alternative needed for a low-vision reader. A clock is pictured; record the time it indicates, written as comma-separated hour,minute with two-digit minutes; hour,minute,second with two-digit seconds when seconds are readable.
7,44
